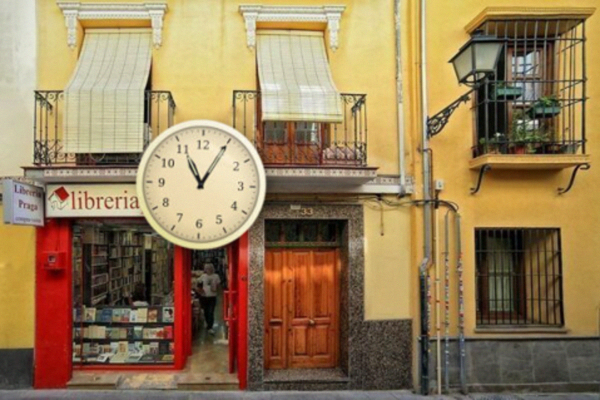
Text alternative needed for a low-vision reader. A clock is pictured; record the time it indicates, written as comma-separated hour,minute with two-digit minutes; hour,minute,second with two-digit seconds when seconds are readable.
11,05
